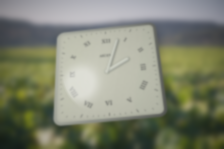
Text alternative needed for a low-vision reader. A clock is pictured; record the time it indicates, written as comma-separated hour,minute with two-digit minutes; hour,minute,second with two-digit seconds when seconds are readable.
2,03
